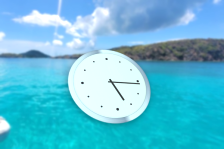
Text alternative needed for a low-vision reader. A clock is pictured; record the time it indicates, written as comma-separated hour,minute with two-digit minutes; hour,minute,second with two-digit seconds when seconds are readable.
5,16
